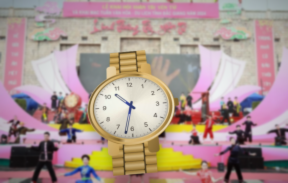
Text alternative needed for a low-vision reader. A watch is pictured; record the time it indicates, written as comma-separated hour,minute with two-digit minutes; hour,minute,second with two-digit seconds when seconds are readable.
10,32
